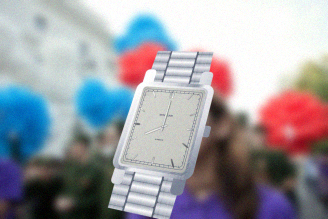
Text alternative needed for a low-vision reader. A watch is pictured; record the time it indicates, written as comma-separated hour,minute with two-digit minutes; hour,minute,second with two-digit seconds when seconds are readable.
8,00
